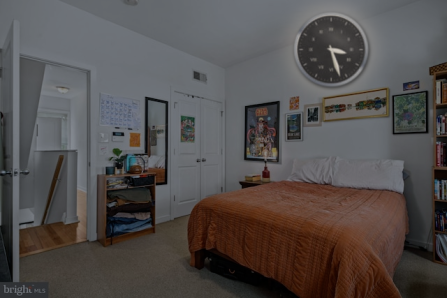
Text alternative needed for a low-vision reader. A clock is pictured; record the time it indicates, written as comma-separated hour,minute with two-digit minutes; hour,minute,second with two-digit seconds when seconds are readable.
3,27
